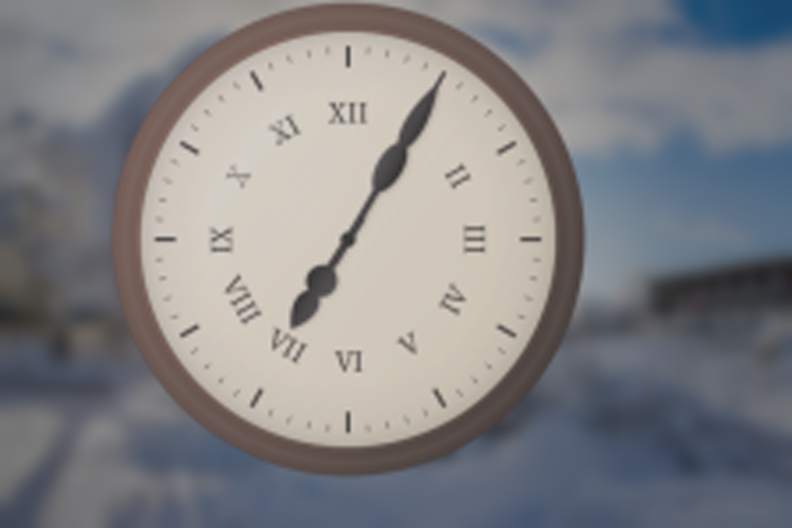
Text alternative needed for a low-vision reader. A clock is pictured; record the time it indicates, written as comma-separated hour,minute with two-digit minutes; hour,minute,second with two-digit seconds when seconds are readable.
7,05
